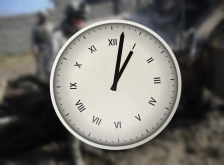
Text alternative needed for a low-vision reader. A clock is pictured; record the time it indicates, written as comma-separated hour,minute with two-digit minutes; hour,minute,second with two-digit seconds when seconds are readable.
1,02
